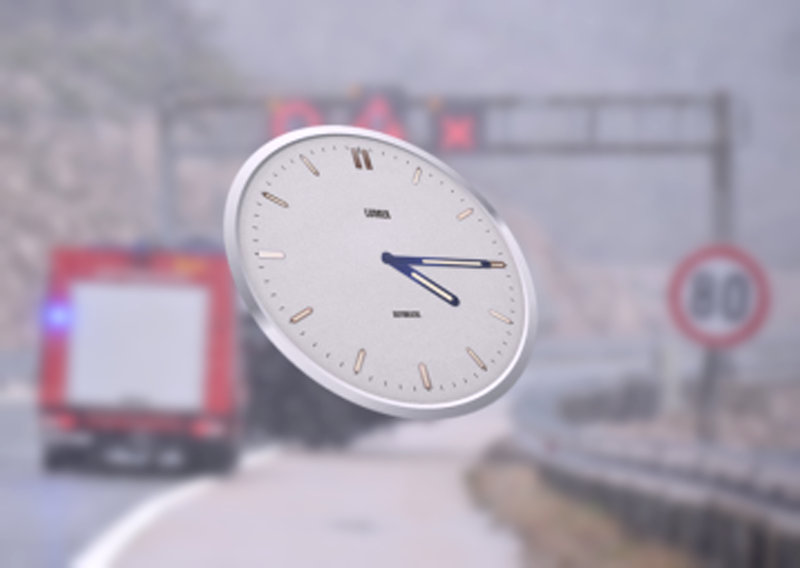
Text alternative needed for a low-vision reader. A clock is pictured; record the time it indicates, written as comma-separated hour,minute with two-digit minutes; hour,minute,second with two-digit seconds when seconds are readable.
4,15
